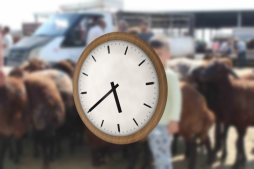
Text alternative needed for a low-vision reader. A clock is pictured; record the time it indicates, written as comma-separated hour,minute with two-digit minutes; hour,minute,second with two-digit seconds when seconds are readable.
5,40
